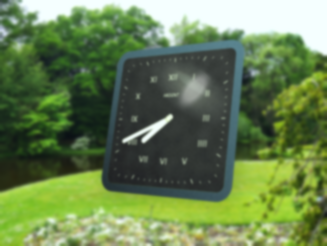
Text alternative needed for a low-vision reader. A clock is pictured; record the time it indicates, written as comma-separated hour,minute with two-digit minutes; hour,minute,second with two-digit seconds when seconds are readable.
7,41
